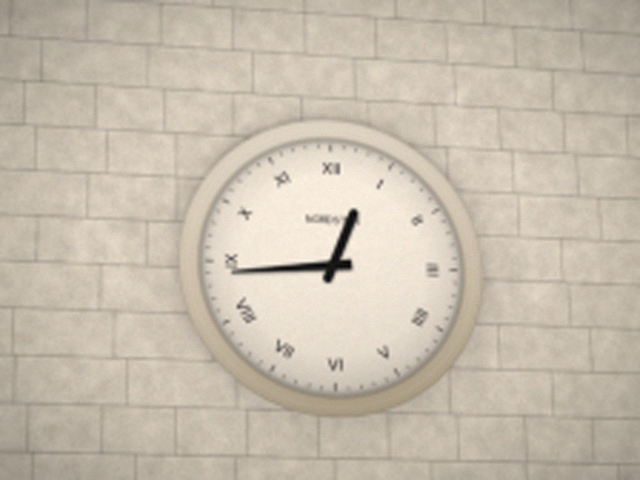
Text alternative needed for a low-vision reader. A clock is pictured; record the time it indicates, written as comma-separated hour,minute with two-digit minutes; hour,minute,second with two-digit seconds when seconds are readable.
12,44
